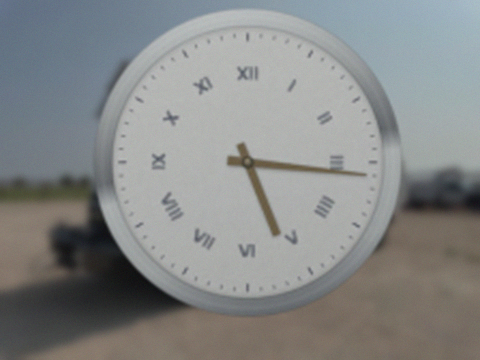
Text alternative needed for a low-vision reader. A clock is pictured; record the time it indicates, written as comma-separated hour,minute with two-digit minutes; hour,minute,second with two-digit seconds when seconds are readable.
5,16
